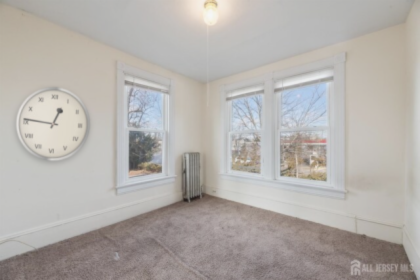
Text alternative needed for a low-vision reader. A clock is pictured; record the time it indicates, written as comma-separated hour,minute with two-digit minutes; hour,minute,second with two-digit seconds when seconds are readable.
12,46
